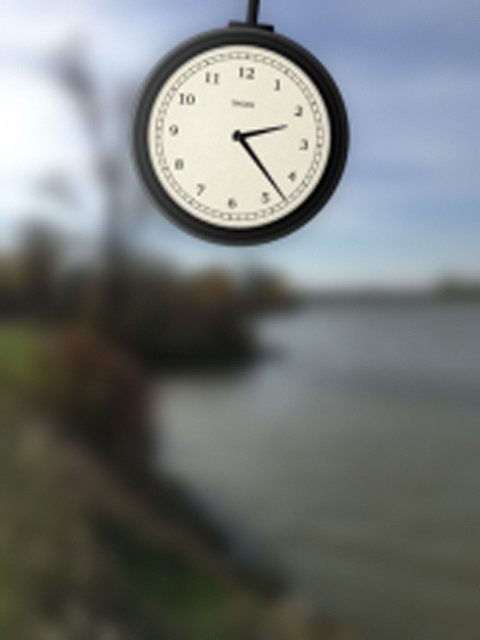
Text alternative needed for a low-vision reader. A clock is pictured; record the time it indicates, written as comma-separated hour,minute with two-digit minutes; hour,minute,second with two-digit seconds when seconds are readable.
2,23
